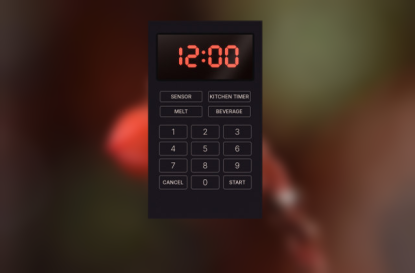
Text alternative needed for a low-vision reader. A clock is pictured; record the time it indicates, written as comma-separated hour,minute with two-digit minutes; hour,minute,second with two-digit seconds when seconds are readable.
12,00
